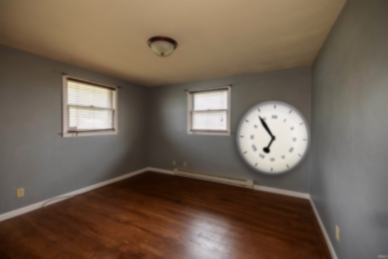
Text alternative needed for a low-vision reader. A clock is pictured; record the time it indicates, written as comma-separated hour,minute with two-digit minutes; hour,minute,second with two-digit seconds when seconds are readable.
6,54
